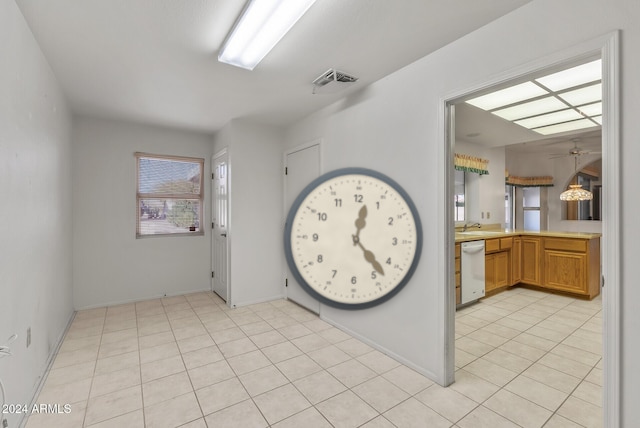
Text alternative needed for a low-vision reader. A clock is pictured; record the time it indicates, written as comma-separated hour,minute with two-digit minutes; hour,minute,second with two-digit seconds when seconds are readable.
12,23
